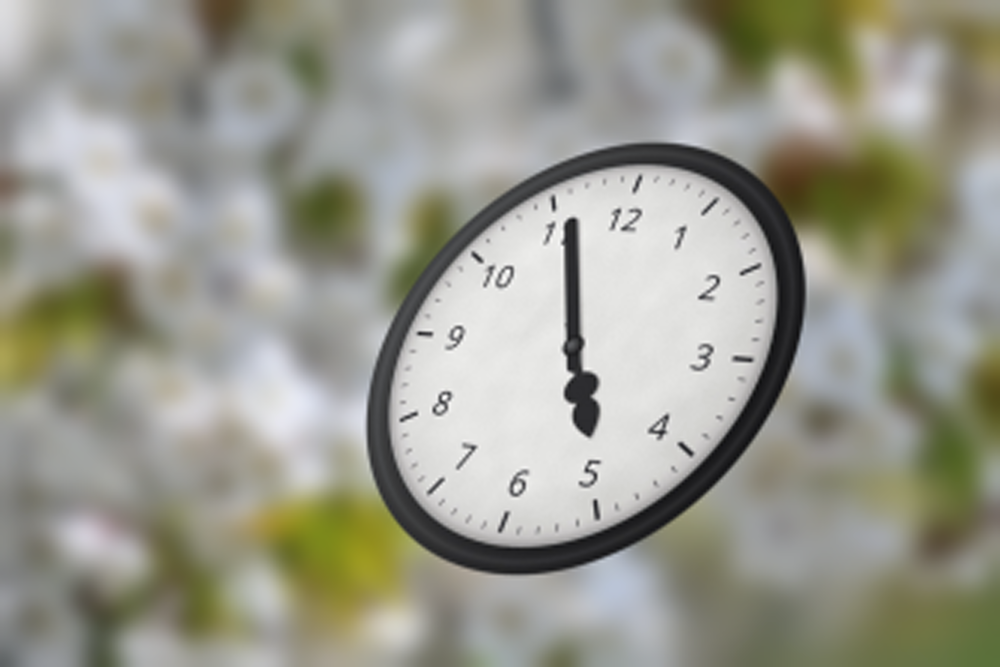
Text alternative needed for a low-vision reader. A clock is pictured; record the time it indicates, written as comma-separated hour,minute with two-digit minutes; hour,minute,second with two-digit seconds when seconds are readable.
4,56
